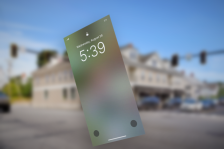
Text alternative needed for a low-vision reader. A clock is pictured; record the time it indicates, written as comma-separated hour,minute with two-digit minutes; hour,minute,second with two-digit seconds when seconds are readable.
5,39
